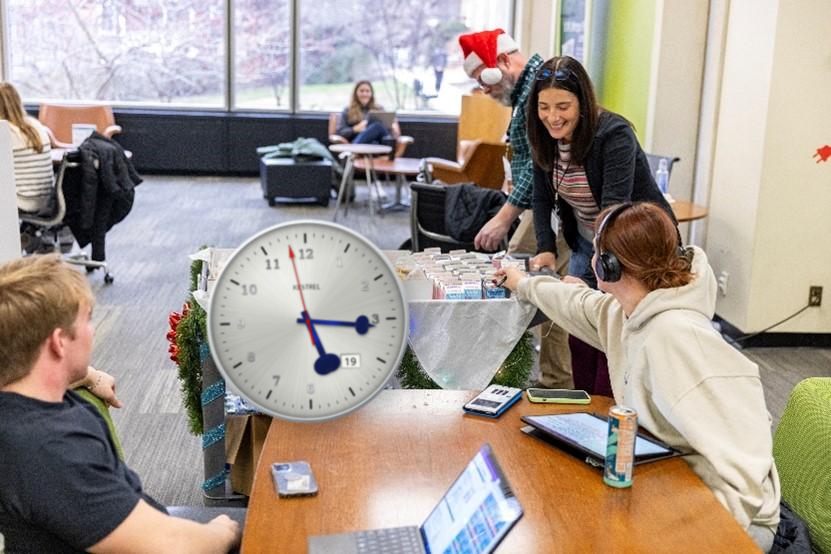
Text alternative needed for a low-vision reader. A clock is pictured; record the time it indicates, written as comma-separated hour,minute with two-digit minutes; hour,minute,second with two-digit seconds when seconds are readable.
5,15,58
